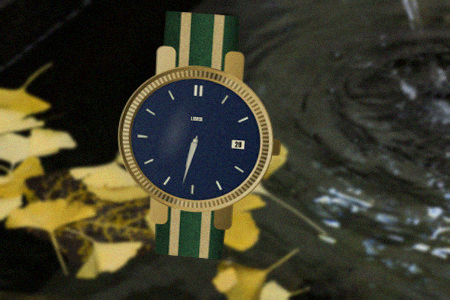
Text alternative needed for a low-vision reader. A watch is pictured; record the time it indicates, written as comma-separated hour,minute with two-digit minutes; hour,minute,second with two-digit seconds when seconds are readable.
6,32
